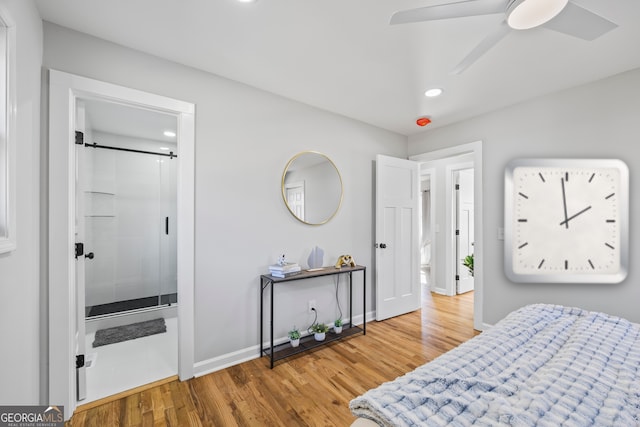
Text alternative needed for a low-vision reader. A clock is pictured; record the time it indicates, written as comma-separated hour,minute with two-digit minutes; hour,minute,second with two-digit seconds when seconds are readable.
1,59
